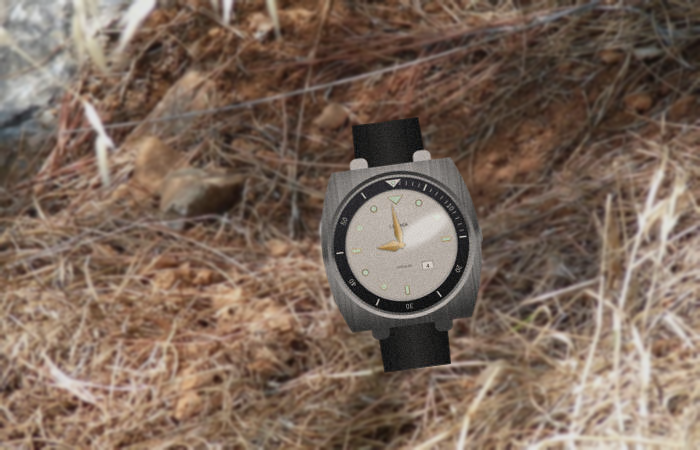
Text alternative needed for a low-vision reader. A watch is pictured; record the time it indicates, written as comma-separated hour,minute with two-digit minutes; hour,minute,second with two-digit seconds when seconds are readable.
8,59
